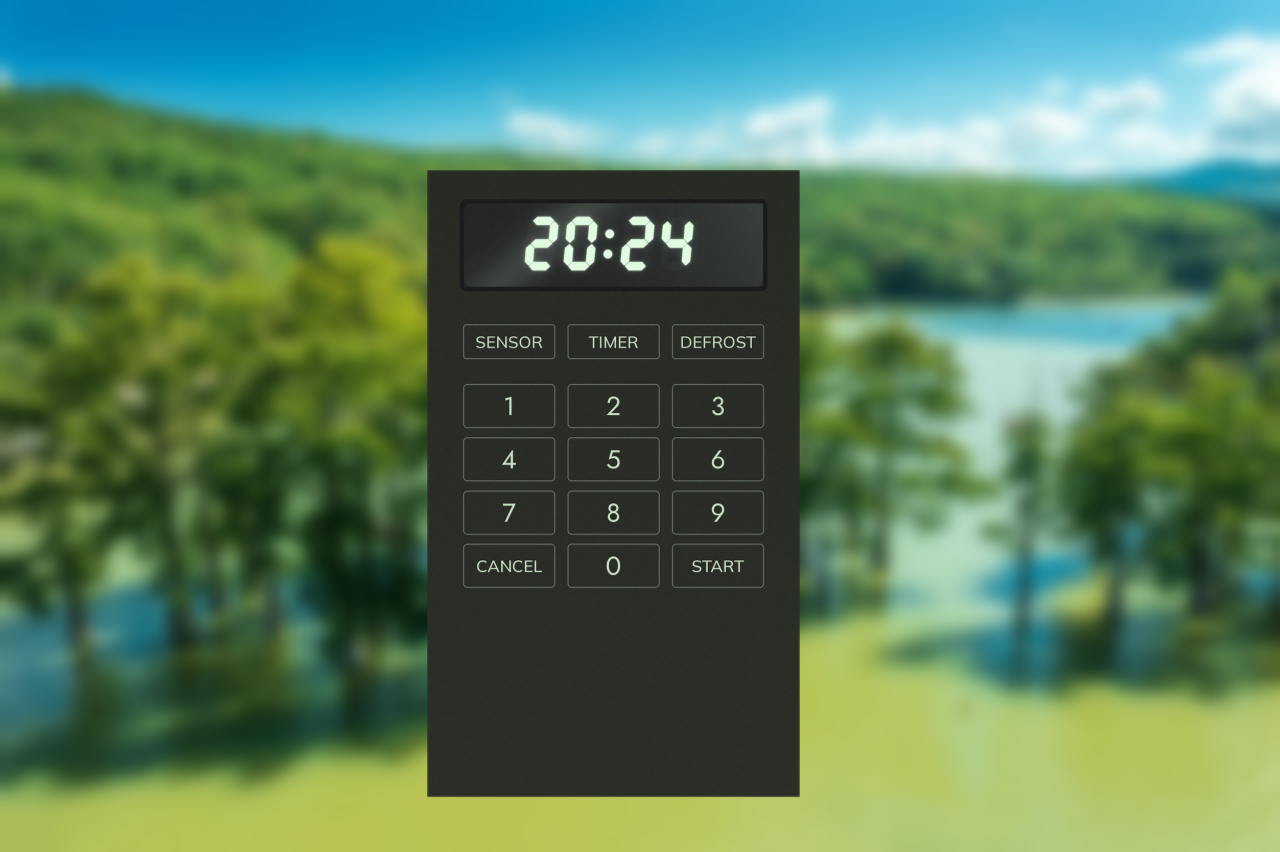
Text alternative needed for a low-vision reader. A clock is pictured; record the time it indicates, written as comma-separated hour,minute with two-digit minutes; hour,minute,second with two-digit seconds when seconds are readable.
20,24
